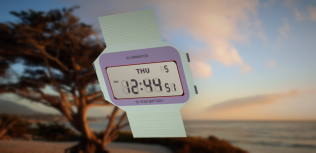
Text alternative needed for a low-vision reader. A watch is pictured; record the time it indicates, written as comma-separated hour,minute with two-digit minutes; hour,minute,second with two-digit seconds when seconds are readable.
12,44,51
